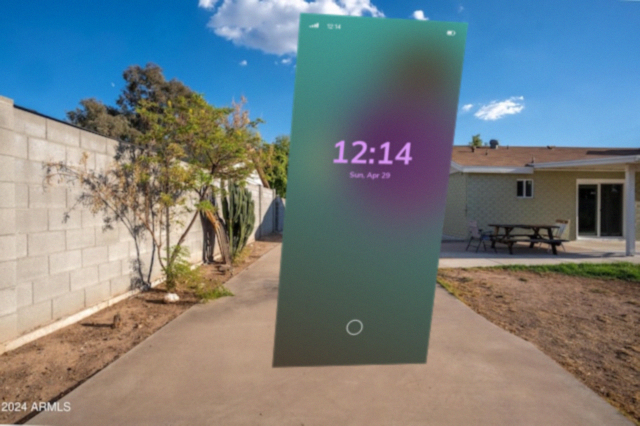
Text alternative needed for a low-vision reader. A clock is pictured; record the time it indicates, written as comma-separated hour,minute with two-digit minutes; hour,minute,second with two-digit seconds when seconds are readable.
12,14
